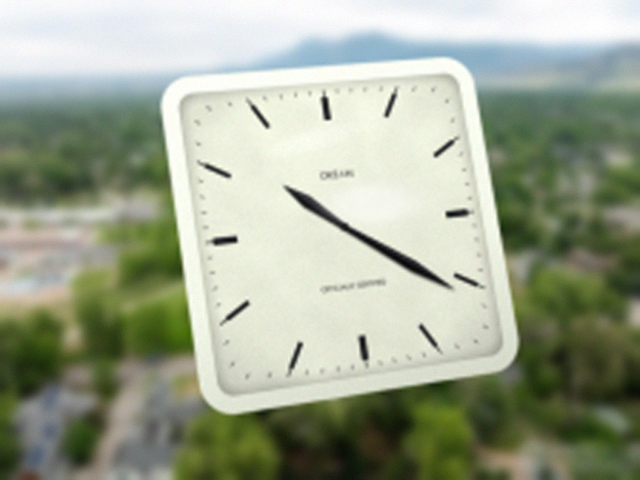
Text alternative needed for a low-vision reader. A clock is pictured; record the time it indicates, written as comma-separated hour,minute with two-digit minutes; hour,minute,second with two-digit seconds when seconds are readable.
10,21
